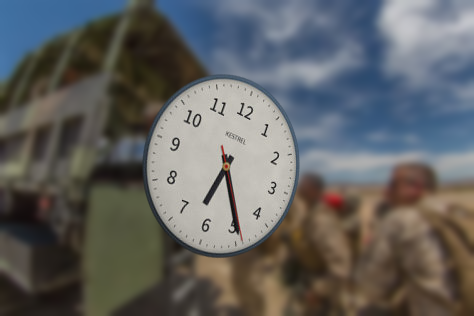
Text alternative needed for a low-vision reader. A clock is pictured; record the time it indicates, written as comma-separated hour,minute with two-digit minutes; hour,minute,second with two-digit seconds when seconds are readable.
6,24,24
